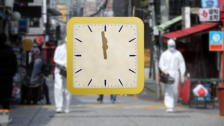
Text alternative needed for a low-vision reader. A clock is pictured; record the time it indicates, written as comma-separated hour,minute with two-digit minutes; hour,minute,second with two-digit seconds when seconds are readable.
11,59
